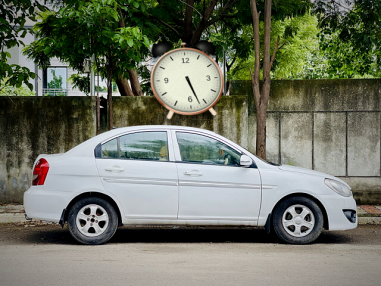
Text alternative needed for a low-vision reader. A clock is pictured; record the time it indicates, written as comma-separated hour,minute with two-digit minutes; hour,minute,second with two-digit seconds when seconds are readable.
5,27
